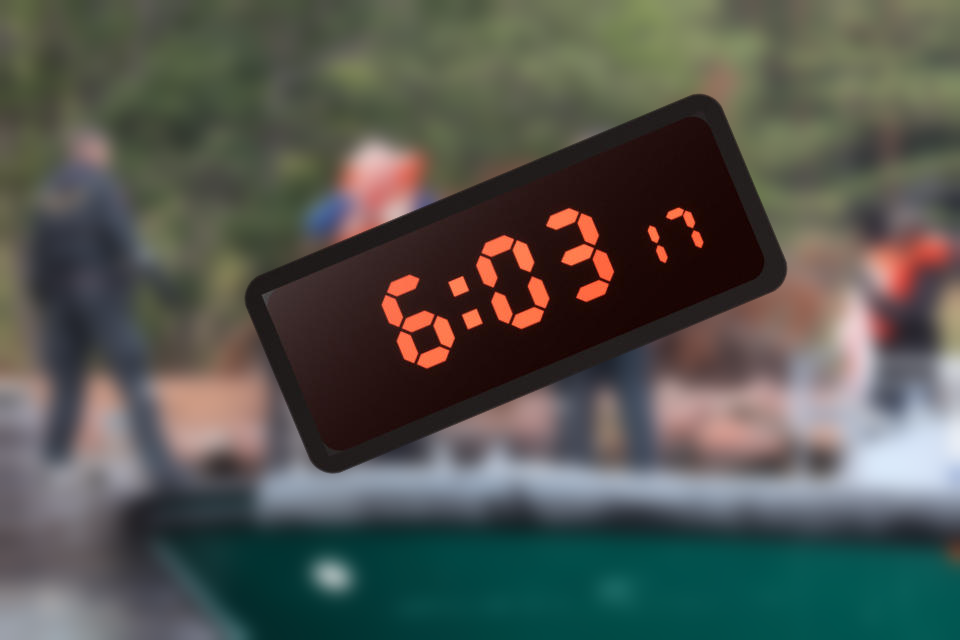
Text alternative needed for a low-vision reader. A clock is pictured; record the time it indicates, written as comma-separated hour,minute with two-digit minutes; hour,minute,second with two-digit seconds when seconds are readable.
6,03,17
